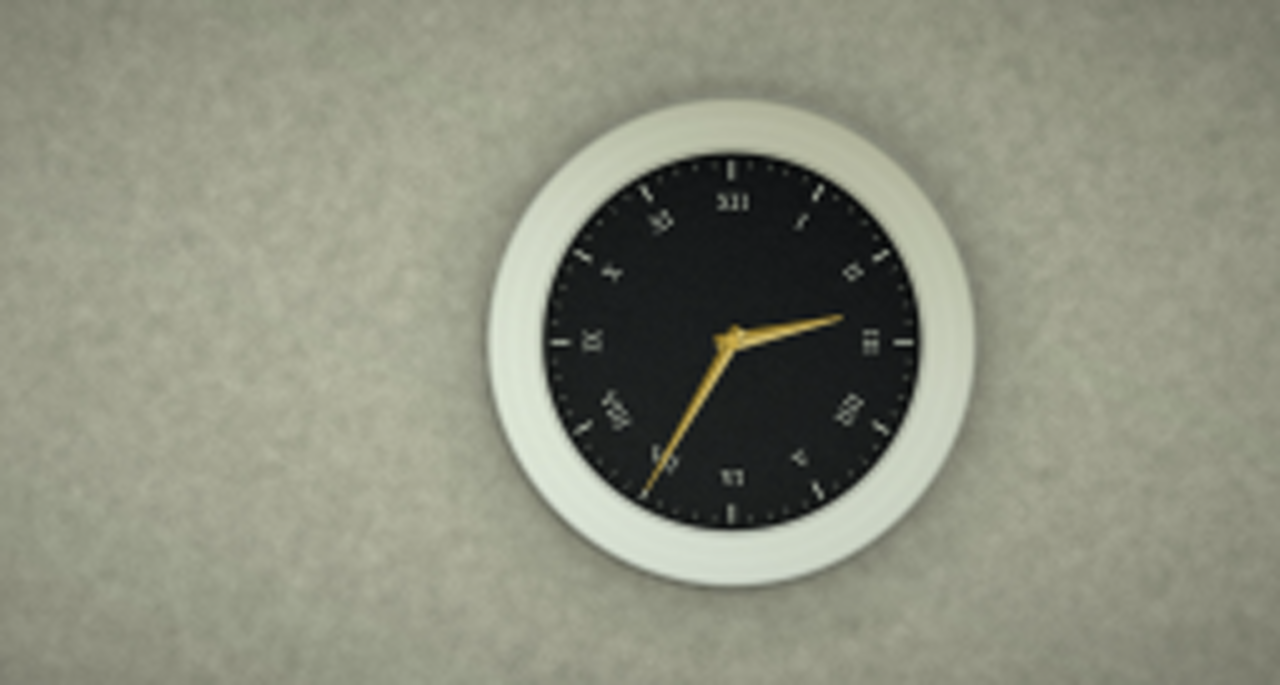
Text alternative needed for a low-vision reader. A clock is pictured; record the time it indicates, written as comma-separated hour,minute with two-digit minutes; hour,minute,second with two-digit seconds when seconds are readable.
2,35
